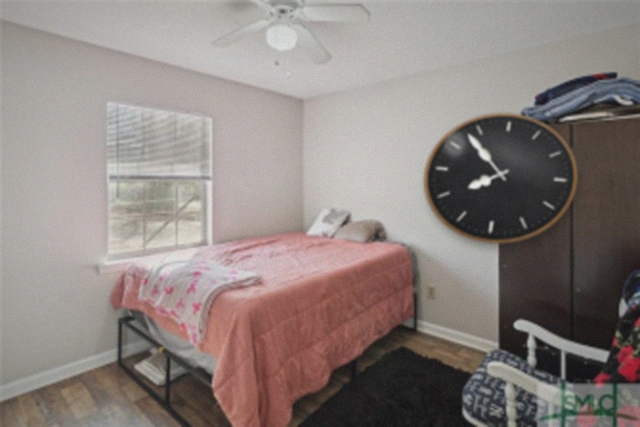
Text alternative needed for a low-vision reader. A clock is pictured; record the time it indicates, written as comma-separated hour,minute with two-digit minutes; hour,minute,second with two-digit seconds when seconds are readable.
7,53
